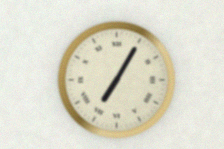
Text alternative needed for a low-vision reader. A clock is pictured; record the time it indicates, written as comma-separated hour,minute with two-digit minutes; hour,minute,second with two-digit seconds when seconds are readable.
7,05
